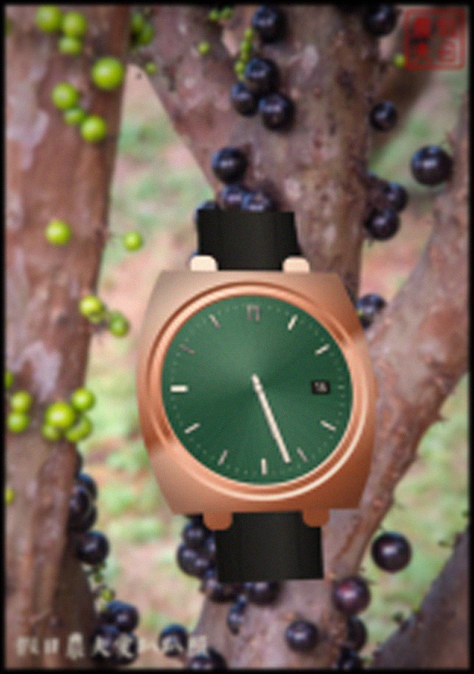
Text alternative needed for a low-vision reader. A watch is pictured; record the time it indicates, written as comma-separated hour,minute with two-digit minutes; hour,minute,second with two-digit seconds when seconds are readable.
5,27
